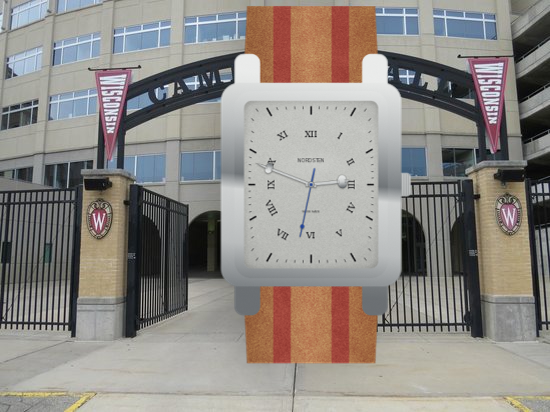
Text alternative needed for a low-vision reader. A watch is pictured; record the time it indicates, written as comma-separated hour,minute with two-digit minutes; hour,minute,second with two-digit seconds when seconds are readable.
2,48,32
